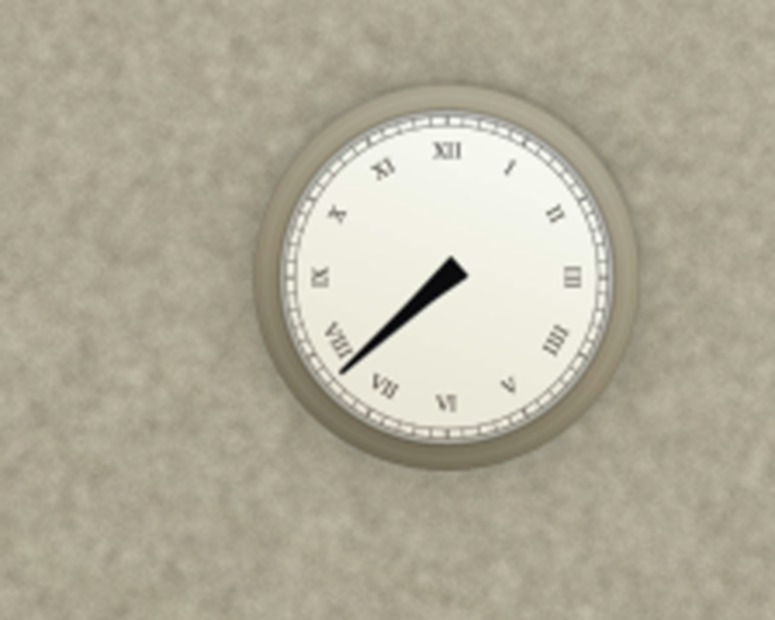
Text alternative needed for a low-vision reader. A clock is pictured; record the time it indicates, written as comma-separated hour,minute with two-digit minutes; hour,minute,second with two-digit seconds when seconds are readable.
7,38
